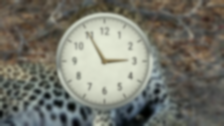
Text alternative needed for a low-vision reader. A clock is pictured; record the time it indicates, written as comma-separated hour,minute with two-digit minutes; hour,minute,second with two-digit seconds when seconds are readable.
2,55
